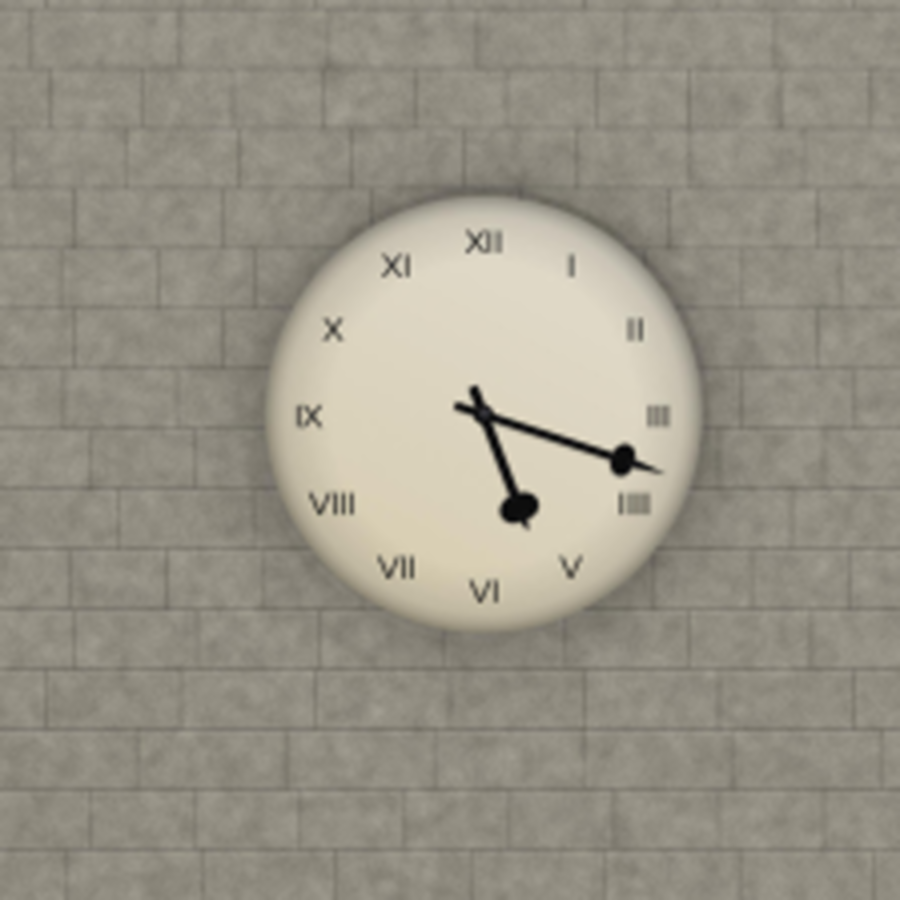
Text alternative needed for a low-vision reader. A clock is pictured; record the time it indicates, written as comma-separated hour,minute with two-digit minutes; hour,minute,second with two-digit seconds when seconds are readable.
5,18
